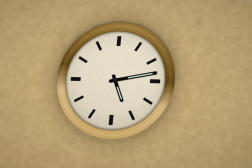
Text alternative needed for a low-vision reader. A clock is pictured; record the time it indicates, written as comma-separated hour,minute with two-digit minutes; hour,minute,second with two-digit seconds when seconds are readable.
5,13
